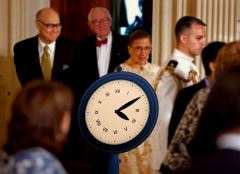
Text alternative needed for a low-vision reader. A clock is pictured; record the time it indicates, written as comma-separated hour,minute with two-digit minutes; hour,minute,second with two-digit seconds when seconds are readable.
4,10
